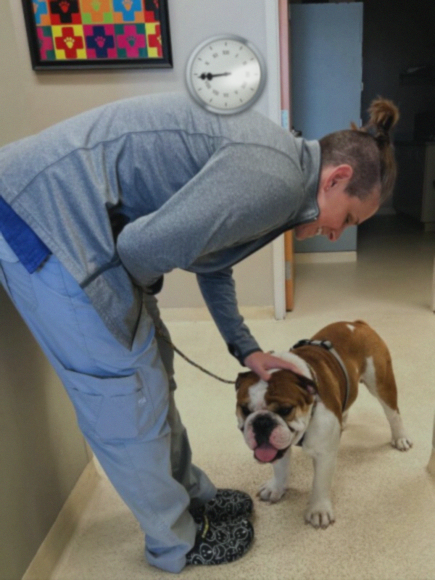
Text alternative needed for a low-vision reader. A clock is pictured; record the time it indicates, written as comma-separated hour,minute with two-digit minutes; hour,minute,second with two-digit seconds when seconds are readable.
8,44
